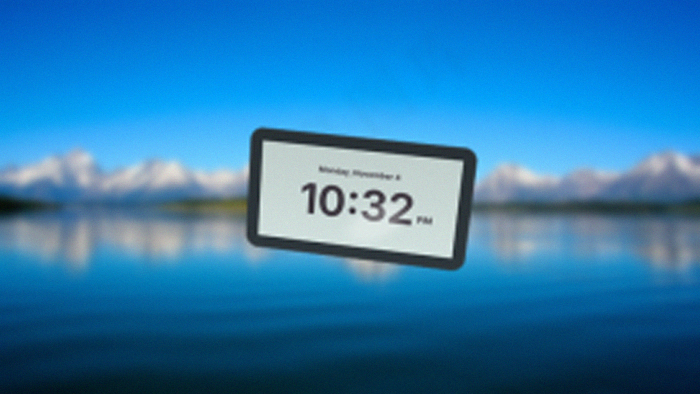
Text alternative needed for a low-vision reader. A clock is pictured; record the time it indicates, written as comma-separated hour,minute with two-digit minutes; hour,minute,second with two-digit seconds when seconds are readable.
10,32
